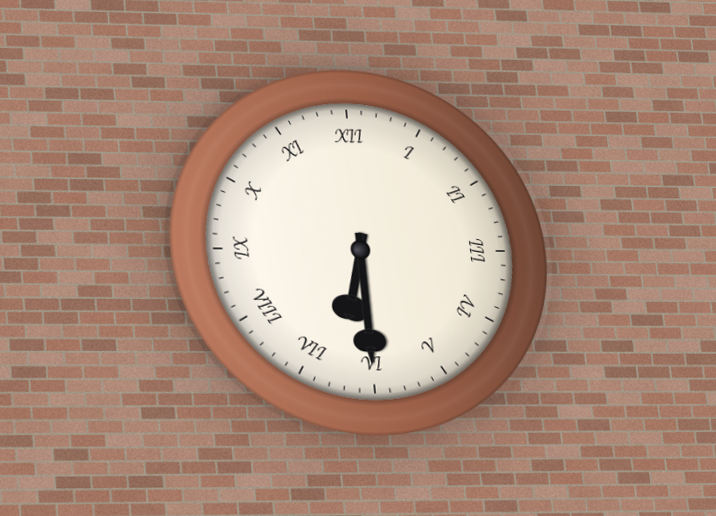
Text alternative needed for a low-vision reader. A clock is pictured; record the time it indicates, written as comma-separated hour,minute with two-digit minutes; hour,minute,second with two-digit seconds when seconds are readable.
6,30
